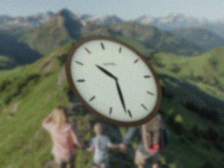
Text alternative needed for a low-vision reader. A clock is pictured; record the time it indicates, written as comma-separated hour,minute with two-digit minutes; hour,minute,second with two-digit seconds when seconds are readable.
10,31
